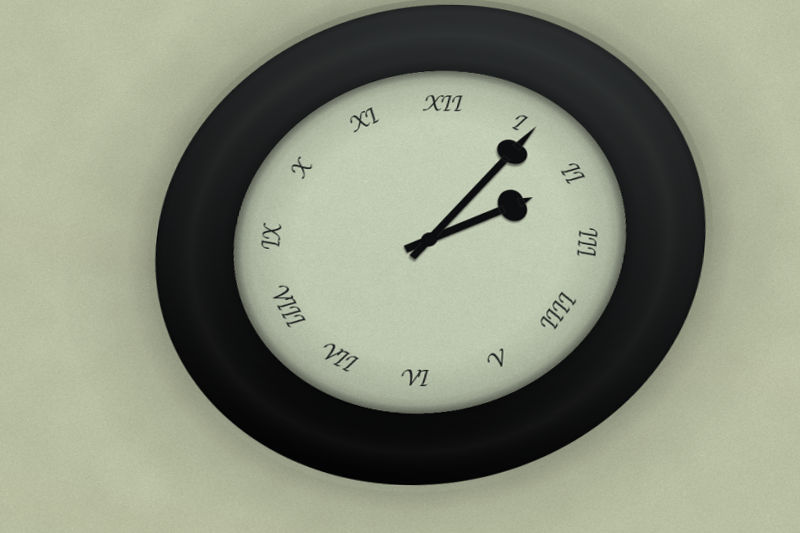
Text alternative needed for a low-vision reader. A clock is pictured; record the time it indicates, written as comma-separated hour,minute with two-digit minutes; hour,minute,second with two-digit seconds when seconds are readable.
2,06
